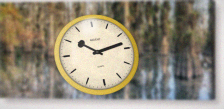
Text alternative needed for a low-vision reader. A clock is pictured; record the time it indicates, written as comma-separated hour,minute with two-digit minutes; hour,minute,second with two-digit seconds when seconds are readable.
10,13
